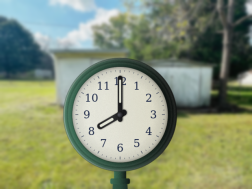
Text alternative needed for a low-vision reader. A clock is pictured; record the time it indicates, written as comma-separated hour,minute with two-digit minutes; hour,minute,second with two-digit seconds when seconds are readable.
8,00
